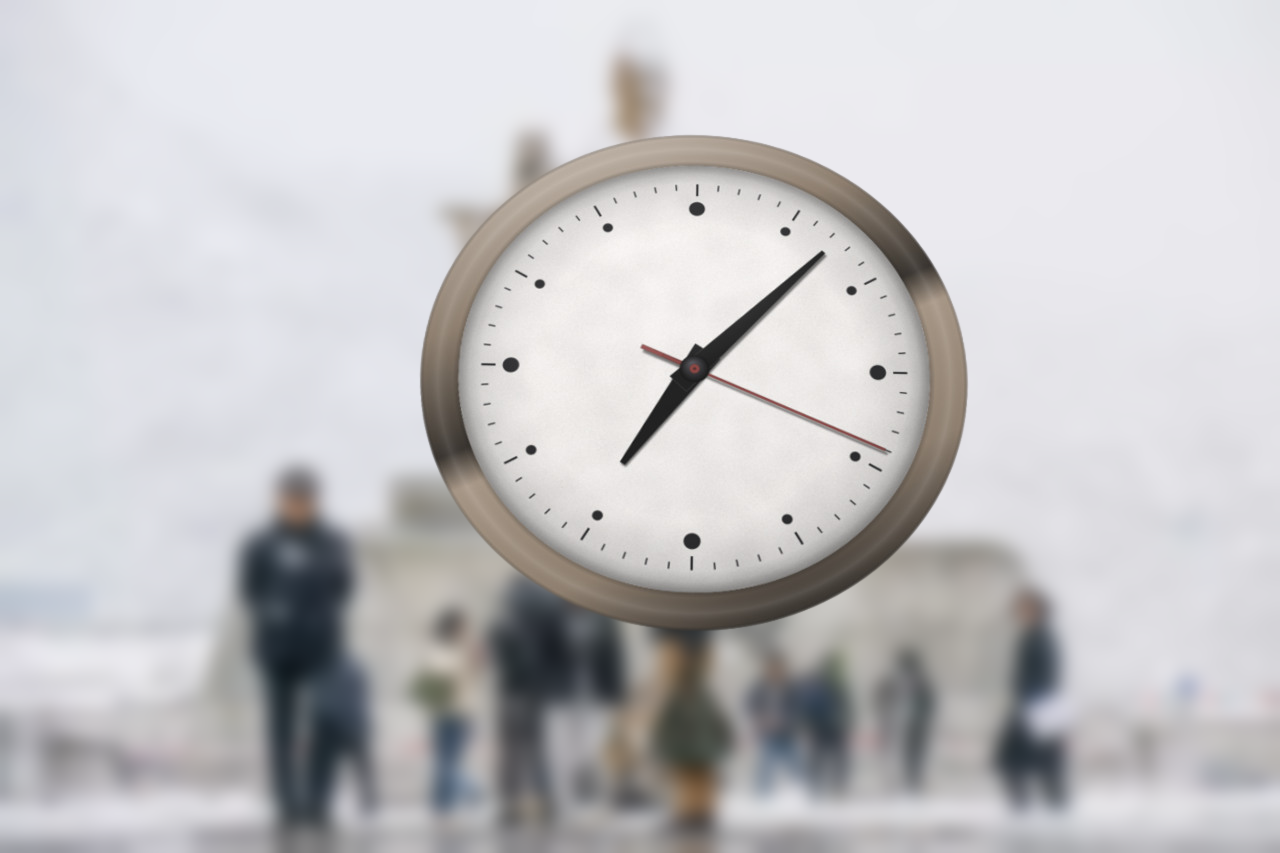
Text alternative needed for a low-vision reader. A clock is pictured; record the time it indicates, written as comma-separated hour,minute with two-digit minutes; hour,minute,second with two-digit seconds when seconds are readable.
7,07,19
